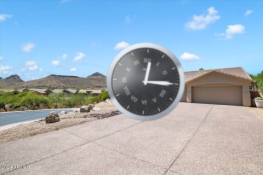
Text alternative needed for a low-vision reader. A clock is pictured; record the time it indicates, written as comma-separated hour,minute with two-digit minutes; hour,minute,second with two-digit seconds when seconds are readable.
12,15
